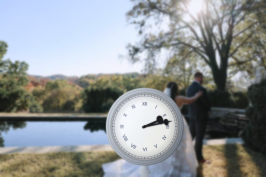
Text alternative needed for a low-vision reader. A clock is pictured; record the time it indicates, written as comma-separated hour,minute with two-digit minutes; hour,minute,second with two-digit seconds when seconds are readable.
2,13
